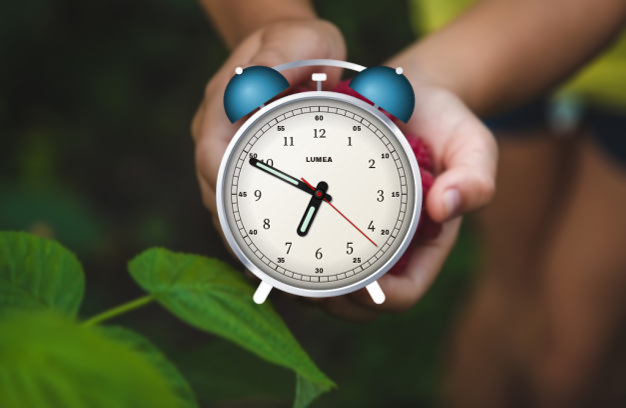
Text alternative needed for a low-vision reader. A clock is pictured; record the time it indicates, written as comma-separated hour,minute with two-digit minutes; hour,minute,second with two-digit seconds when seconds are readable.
6,49,22
